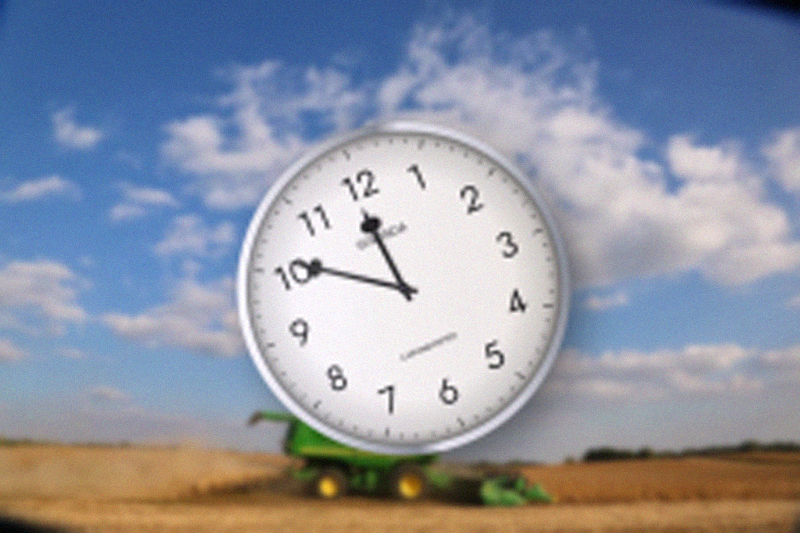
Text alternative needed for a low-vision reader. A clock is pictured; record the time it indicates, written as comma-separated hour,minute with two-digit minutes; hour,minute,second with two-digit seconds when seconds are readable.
11,51
